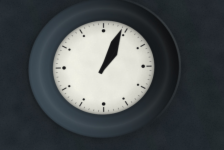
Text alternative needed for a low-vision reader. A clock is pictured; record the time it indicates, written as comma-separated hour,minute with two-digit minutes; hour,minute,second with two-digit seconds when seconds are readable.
1,04
